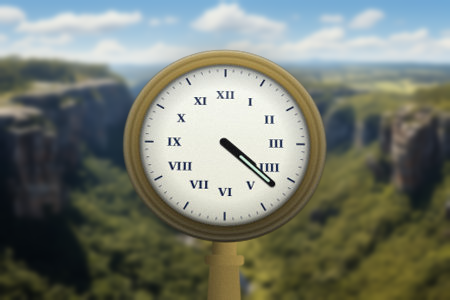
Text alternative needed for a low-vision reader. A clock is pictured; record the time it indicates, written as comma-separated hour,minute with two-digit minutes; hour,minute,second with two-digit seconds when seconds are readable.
4,22
